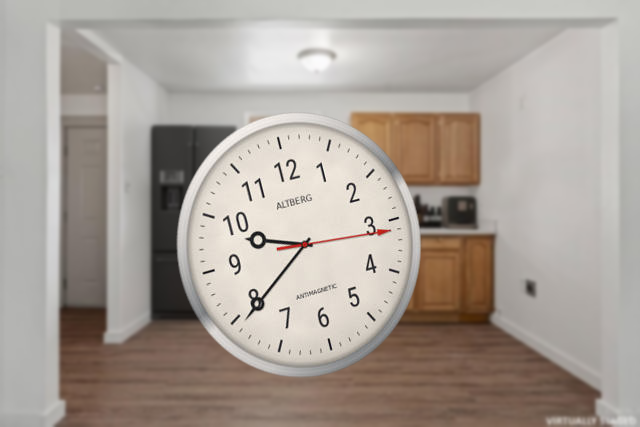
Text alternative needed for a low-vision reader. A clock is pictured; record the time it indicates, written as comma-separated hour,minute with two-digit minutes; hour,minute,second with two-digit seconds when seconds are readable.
9,39,16
